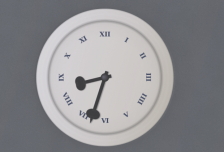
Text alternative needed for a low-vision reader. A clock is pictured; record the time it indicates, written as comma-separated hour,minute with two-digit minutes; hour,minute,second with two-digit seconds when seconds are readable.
8,33
